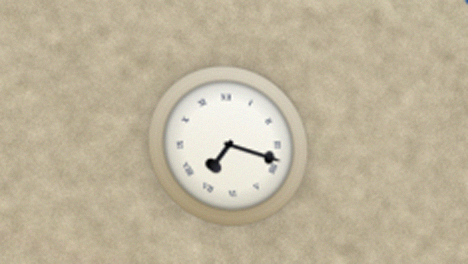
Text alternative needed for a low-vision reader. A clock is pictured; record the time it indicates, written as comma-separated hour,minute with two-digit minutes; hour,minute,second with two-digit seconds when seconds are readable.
7,18
